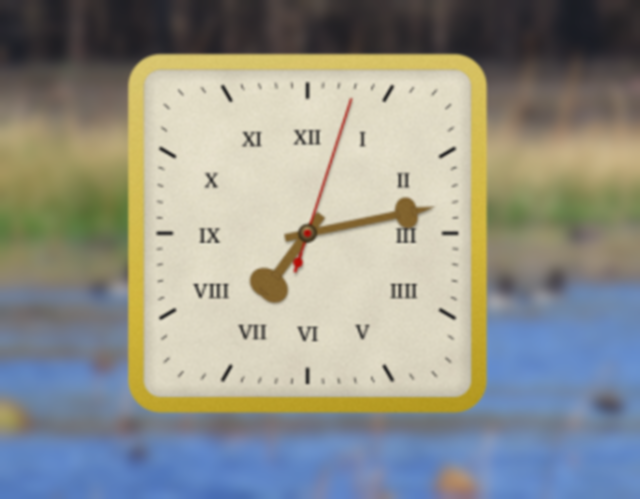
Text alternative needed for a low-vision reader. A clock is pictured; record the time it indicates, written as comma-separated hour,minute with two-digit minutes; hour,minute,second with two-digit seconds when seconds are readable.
7,13,03
